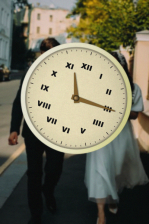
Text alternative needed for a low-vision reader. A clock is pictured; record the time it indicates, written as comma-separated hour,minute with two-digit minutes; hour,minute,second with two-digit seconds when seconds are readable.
11,15
